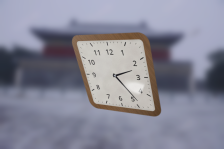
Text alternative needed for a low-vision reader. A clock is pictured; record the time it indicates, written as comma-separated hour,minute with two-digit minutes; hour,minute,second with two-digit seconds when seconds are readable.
2,24
